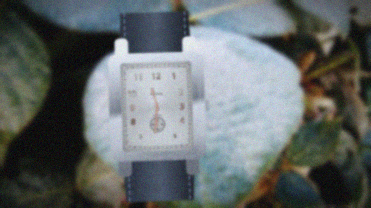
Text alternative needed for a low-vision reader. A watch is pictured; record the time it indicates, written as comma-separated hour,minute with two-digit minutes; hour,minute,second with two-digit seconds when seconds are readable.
11,31
